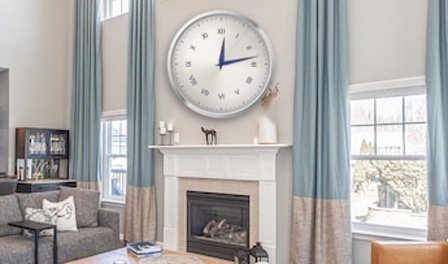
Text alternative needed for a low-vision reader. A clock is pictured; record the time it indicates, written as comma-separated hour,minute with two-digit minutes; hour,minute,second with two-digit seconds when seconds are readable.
12,13
